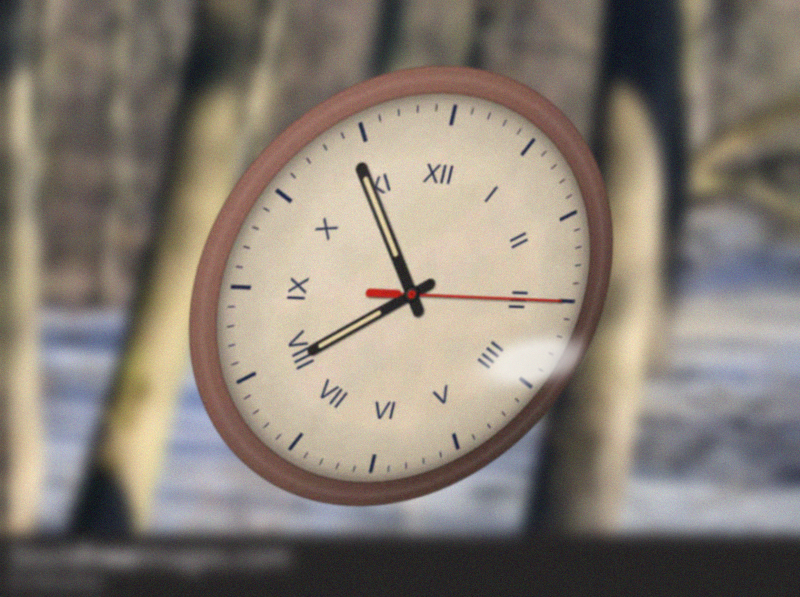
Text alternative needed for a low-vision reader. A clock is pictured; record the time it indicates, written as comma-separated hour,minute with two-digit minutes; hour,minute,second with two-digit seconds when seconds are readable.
7,54,15
